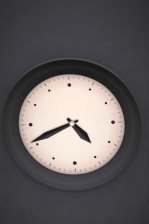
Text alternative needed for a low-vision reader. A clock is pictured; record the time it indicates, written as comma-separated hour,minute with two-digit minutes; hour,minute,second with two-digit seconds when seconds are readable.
4,41
